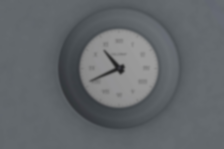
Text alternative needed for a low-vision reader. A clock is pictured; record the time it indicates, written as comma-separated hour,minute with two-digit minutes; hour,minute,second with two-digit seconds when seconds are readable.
10,41
